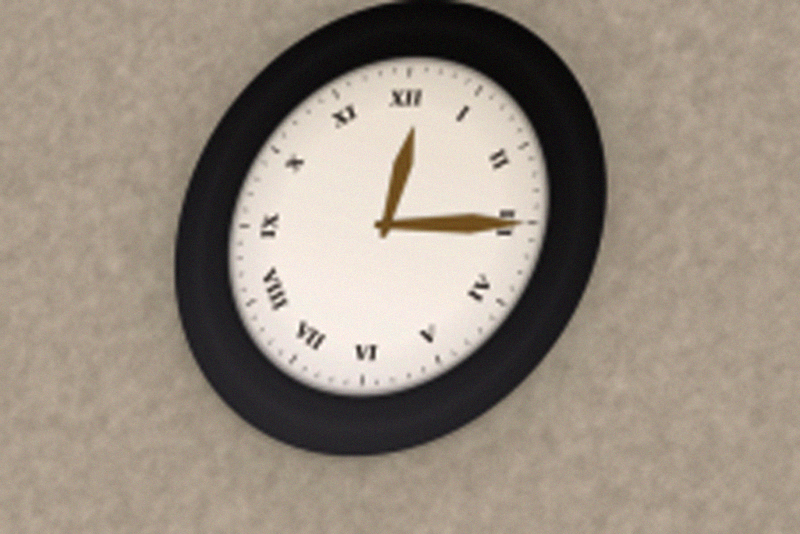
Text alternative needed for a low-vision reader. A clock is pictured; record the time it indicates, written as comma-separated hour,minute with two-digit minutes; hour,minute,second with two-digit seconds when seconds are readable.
12,15
